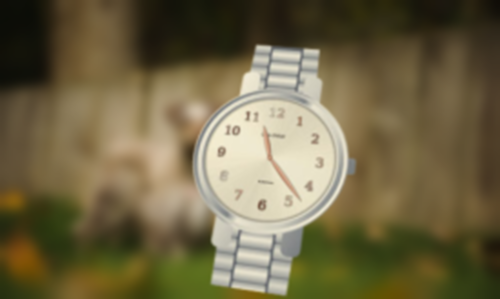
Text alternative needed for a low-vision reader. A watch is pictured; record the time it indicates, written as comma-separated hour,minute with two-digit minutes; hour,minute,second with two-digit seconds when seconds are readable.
11,23
